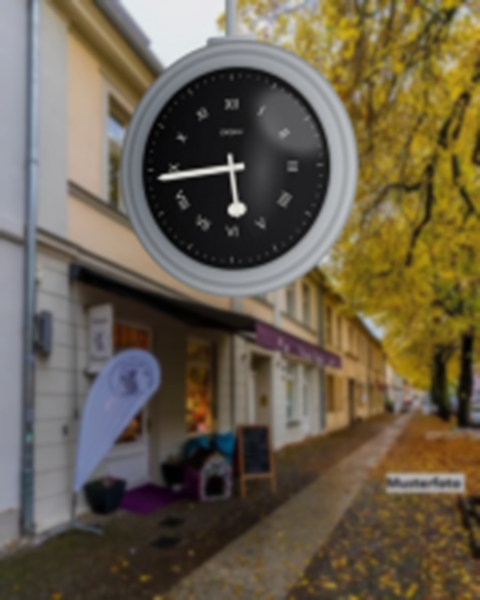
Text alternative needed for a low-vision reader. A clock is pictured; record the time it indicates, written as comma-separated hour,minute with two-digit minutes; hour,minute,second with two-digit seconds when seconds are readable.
5,44
